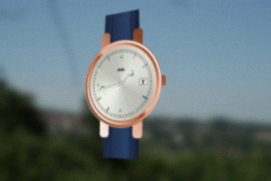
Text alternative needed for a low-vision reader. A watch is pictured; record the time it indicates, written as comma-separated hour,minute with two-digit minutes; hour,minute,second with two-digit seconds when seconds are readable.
1,43
